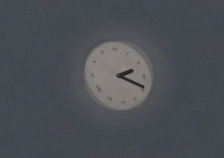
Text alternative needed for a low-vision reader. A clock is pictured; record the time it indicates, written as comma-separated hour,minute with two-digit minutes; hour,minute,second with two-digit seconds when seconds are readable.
2,19
